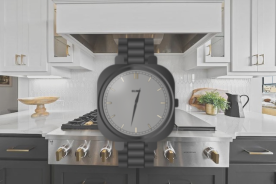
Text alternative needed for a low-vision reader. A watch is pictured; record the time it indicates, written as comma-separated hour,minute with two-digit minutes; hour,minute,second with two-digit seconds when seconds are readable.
12,32
